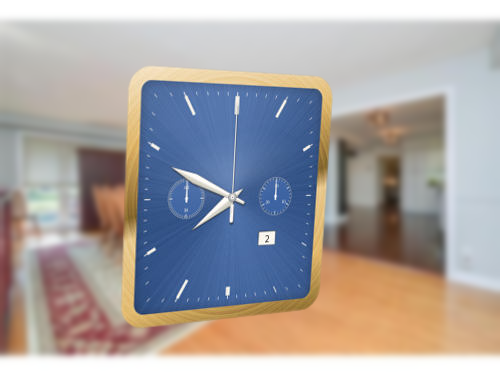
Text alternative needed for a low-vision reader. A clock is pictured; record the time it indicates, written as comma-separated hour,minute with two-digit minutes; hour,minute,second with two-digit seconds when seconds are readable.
7,49
